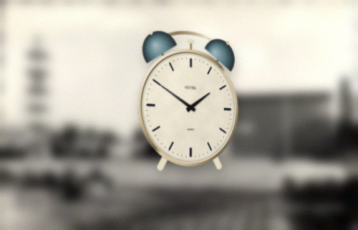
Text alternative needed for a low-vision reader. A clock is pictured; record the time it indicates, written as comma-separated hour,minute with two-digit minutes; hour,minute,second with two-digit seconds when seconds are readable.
1,50
